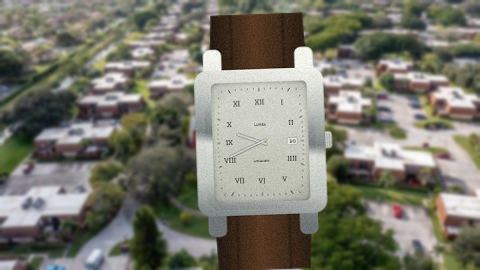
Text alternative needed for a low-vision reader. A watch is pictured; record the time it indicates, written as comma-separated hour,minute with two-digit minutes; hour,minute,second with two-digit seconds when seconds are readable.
9,41
